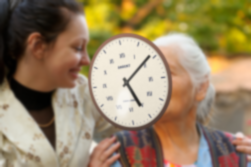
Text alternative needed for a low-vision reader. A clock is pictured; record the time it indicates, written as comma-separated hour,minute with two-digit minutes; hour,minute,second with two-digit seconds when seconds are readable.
5,09
